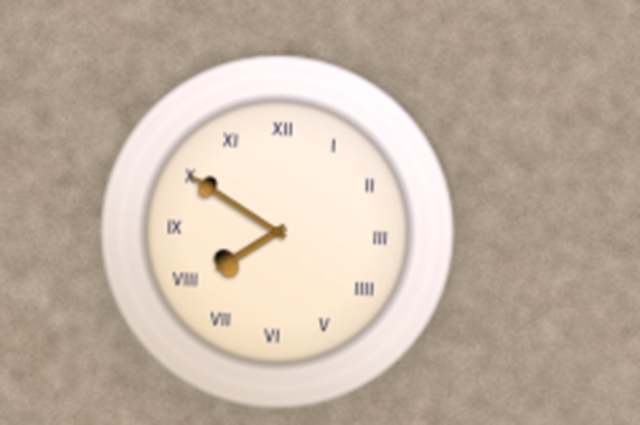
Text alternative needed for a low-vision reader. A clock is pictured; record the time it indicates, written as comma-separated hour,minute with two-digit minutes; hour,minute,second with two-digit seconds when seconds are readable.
7,50
